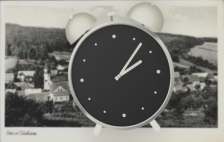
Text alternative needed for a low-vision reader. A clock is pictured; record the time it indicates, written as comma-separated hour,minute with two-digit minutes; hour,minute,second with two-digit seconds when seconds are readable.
2,07
